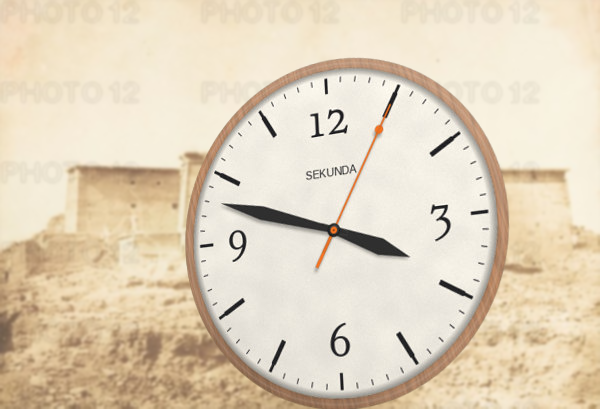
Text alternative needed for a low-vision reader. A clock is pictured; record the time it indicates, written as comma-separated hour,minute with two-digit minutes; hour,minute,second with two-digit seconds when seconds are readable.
3,48,05
